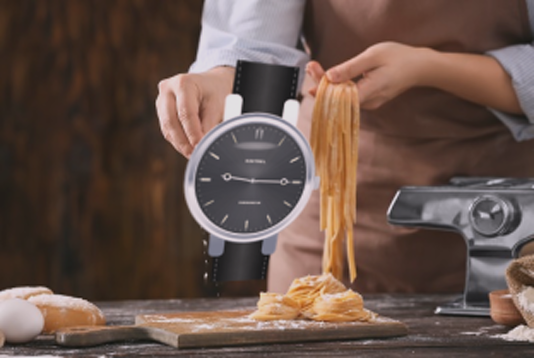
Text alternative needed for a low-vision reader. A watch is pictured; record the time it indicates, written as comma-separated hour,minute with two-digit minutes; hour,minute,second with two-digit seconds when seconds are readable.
9,15
